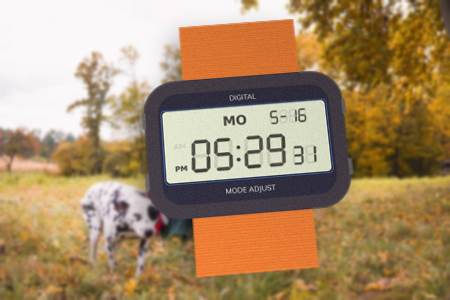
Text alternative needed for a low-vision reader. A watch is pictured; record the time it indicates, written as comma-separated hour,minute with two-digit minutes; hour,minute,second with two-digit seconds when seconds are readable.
5,29,31
